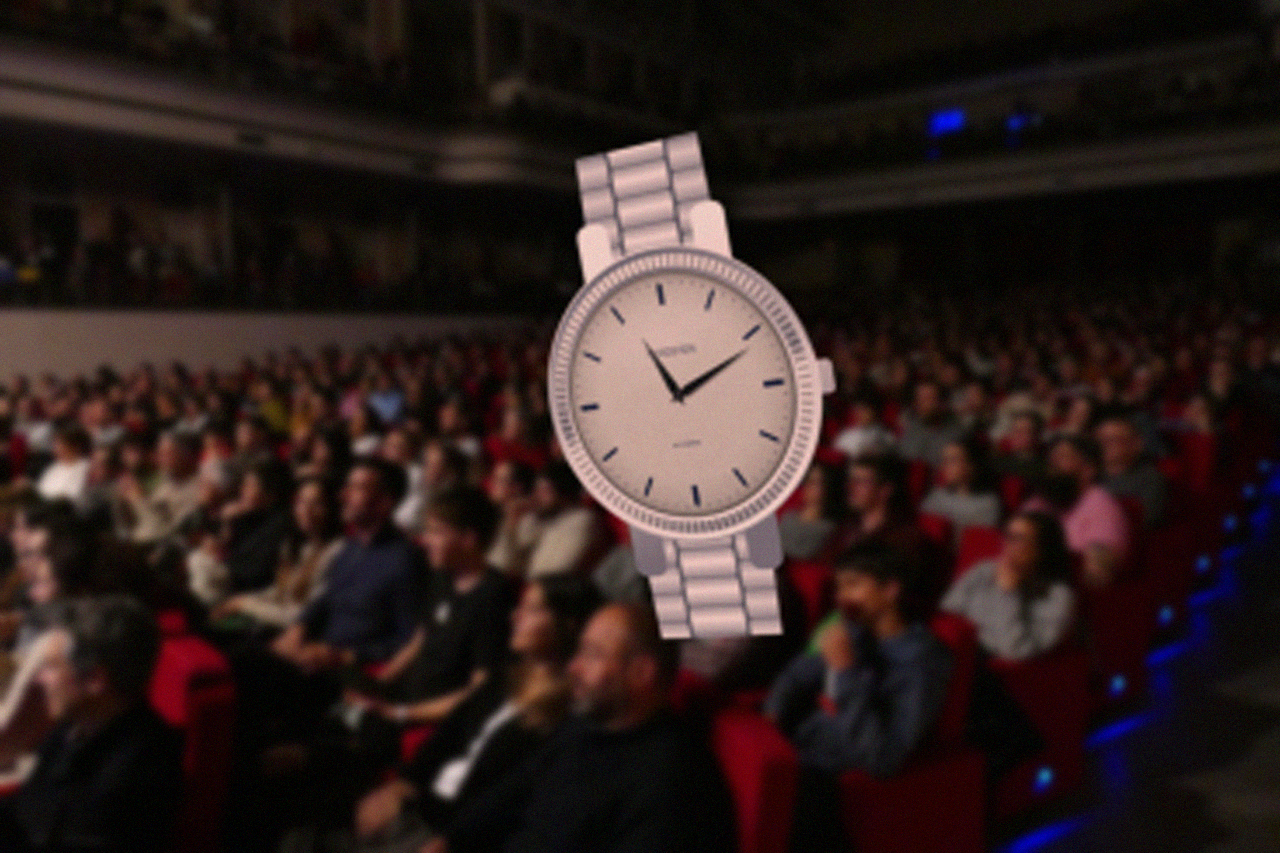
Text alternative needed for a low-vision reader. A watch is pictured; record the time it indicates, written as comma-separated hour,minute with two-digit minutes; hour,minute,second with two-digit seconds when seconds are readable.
11,11
